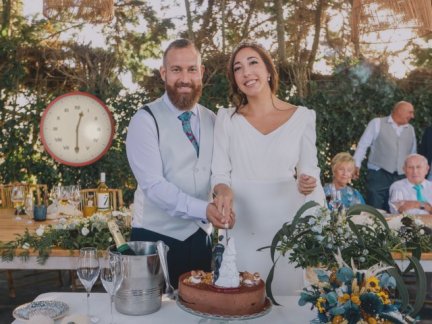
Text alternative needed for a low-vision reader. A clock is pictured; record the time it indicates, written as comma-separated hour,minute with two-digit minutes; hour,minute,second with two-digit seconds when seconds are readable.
12,30
